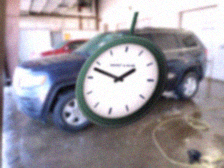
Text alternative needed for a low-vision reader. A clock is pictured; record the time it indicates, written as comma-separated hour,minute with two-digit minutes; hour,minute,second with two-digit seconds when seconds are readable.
1,48
